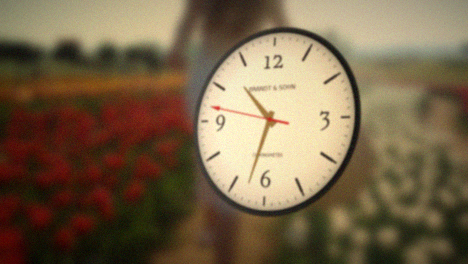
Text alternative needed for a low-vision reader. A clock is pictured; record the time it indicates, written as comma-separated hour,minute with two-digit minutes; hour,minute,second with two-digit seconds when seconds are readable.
10,32,47
